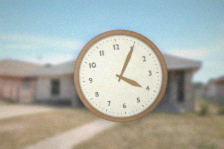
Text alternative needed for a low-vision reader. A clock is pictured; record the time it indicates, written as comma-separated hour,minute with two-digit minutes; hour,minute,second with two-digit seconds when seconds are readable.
4,05
